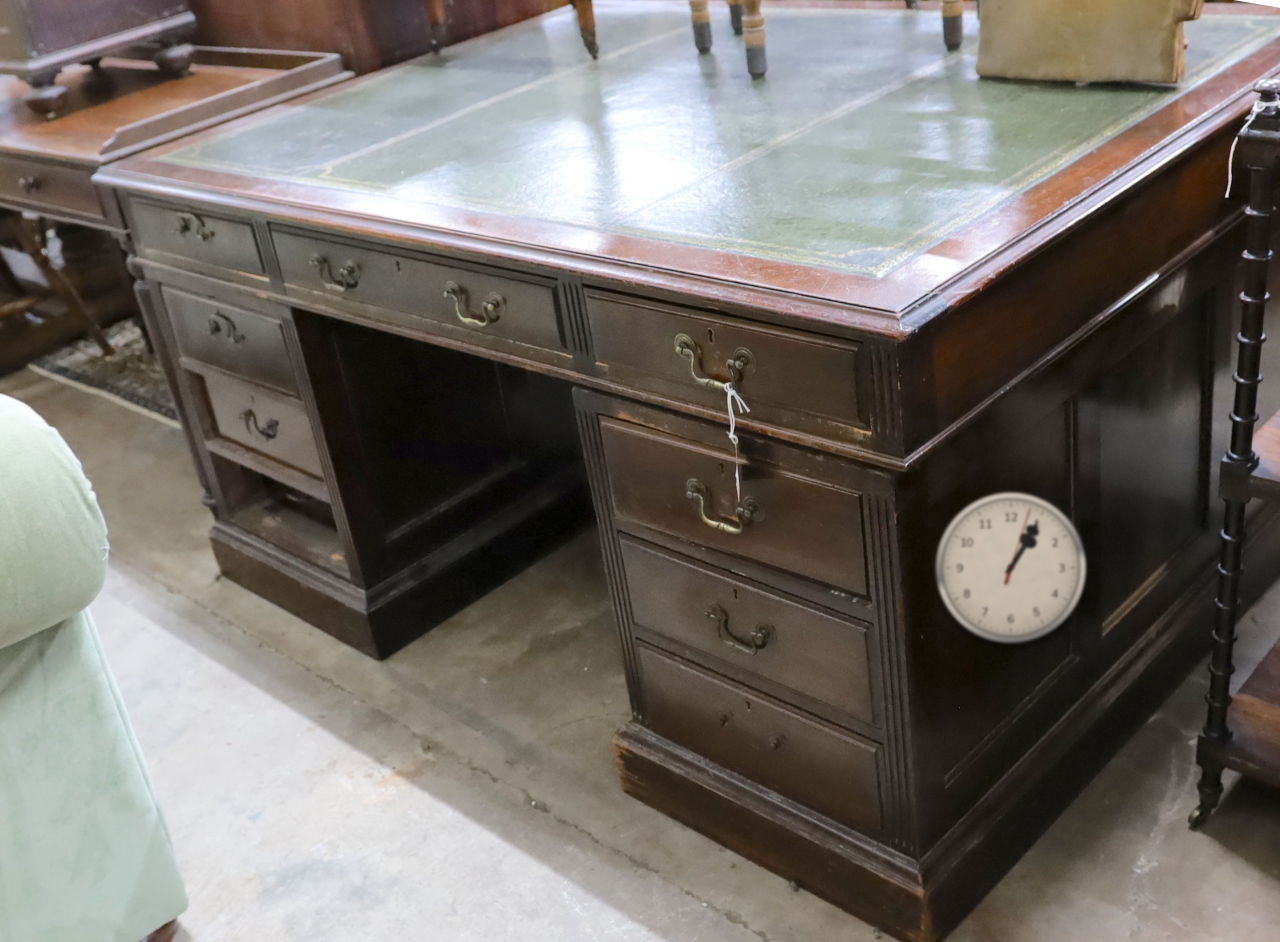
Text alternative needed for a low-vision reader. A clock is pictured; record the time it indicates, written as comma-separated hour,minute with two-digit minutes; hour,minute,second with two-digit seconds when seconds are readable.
1,05,03
